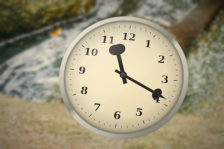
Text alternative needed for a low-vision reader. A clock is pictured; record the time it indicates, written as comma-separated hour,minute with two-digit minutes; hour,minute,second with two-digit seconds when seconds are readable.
11,19
